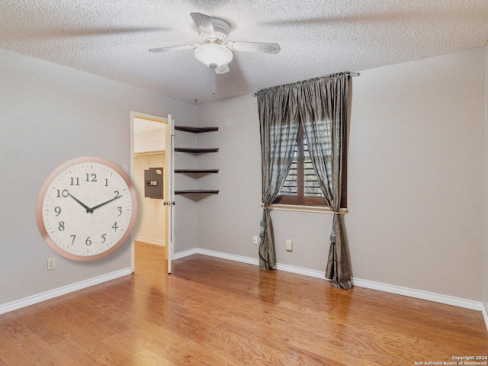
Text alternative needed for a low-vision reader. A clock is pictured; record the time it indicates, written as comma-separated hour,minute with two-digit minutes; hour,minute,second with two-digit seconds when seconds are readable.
10,11
